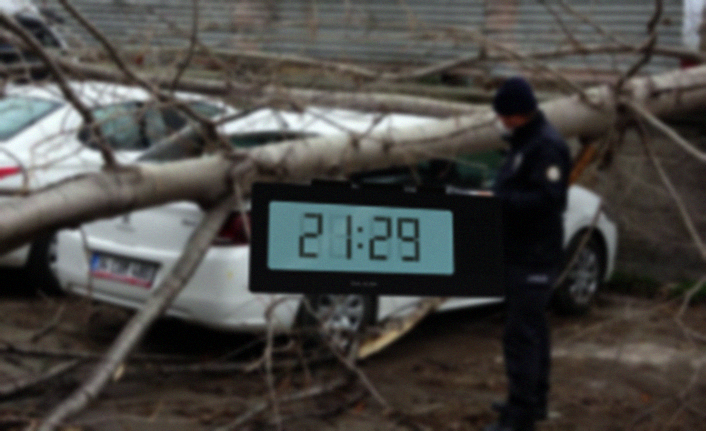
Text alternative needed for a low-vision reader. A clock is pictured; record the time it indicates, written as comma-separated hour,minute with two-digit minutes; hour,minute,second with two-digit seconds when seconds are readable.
21,29
